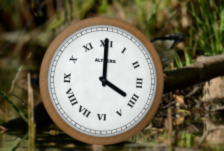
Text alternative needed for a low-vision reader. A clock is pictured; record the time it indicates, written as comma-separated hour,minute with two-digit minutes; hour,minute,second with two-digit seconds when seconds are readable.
4,00
